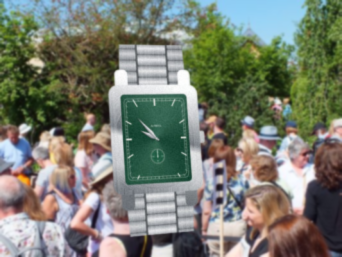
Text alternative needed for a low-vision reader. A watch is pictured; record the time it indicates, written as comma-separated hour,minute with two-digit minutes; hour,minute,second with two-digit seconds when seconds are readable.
9,53
